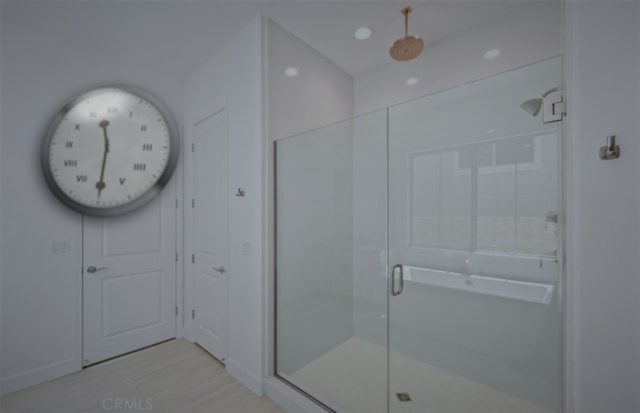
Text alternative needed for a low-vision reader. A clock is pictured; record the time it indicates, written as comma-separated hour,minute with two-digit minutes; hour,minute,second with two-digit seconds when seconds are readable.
11,30
